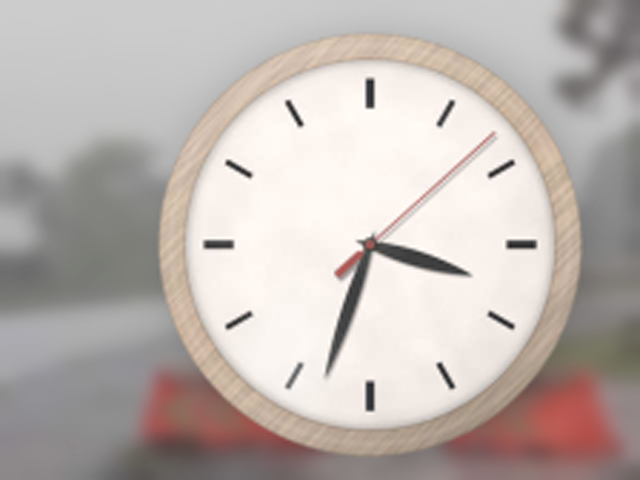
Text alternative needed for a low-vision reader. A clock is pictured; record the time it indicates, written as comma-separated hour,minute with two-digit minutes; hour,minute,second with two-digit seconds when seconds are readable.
3,33,08
